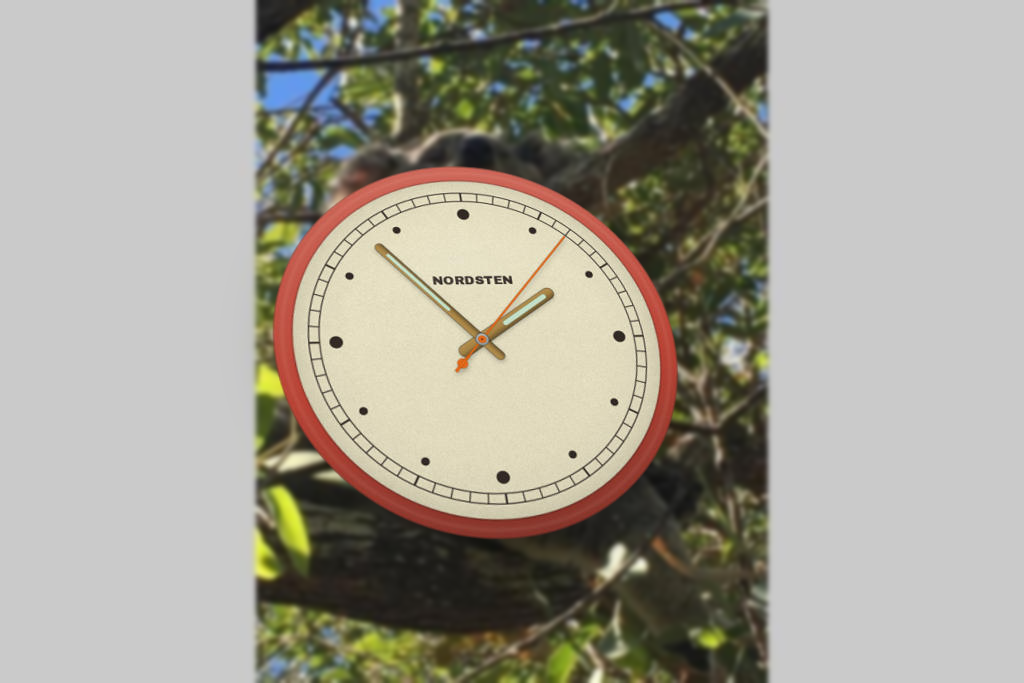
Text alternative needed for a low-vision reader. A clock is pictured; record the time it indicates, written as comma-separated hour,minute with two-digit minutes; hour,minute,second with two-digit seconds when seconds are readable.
1,53,07
